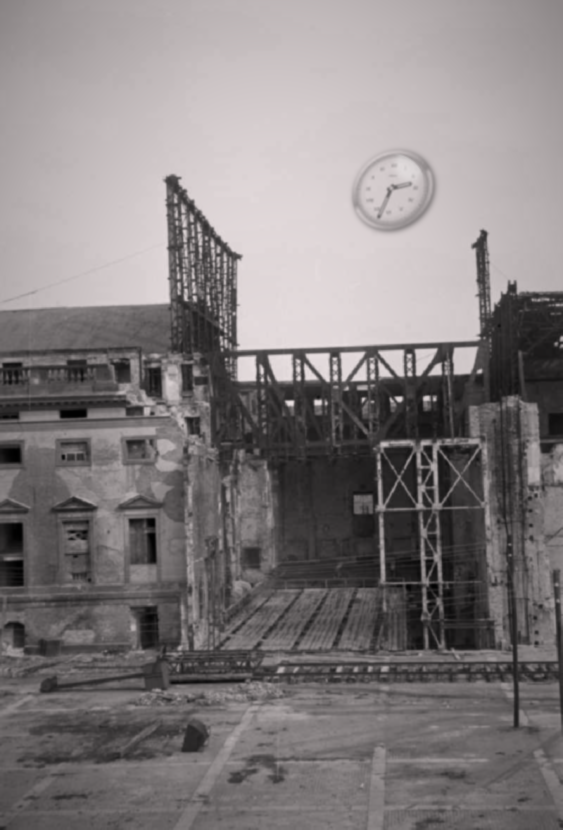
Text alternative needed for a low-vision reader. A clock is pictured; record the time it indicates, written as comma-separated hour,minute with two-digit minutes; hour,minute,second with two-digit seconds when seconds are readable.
2,33
